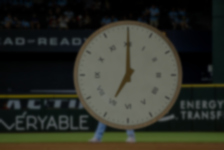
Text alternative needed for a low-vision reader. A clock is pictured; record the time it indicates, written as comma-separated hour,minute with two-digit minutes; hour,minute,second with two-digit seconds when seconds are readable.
7,00
